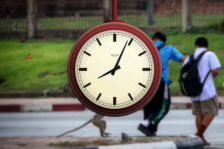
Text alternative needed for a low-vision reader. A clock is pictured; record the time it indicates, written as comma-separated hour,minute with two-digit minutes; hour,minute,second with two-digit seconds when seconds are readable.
8,04
